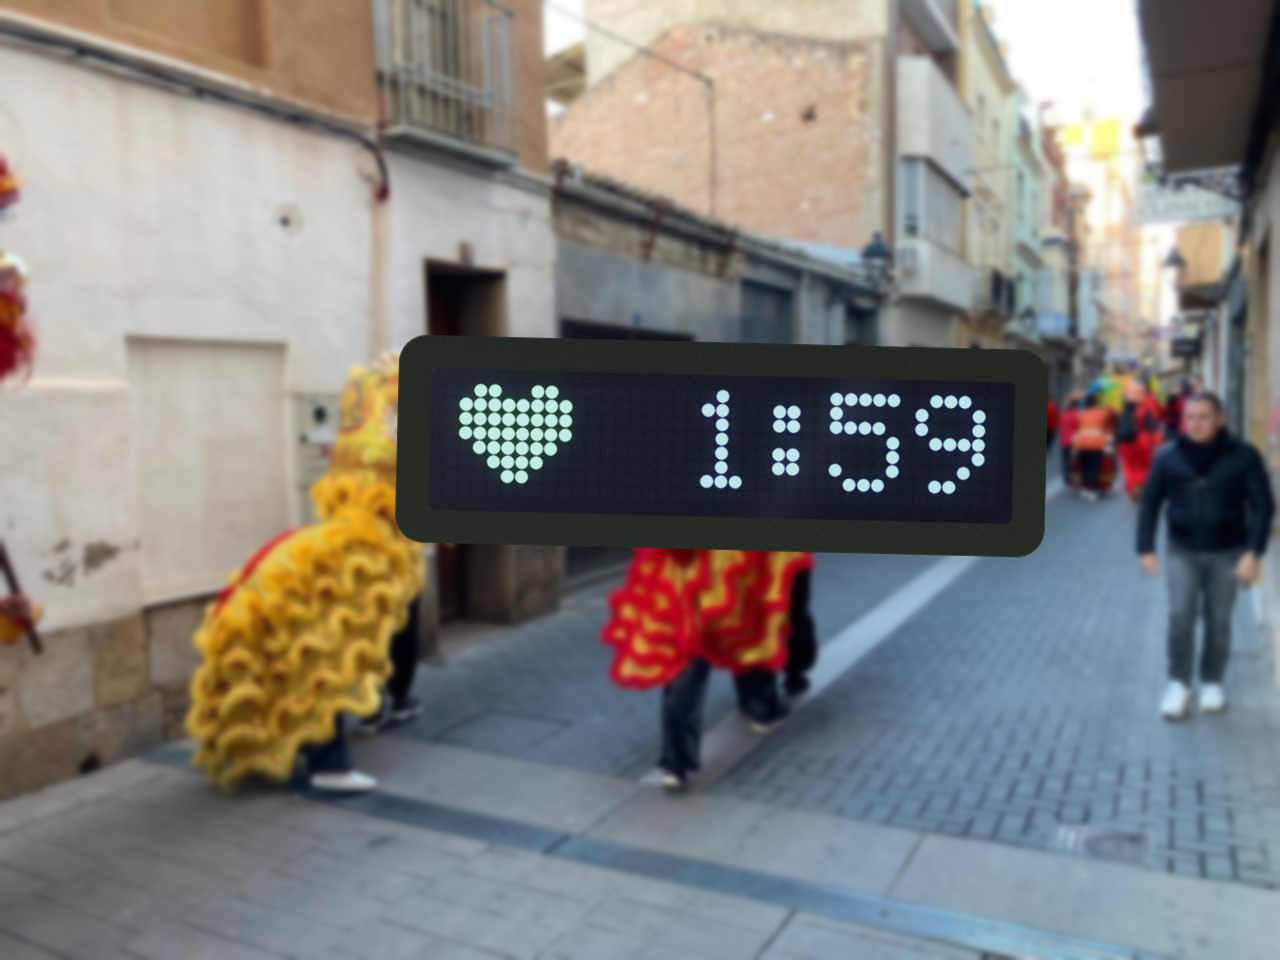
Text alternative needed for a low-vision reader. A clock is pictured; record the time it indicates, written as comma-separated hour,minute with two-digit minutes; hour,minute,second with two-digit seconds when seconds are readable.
1,59
